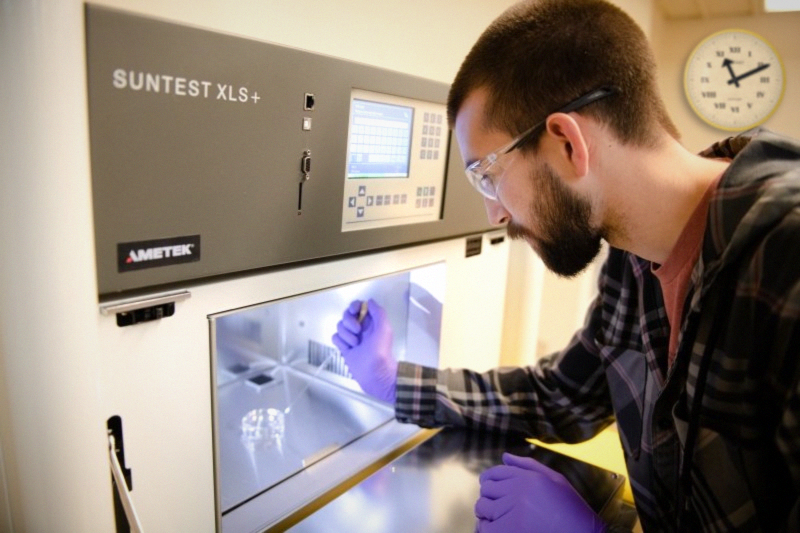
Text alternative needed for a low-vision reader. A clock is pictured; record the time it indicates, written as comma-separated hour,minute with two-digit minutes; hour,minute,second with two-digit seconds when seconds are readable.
11,11
